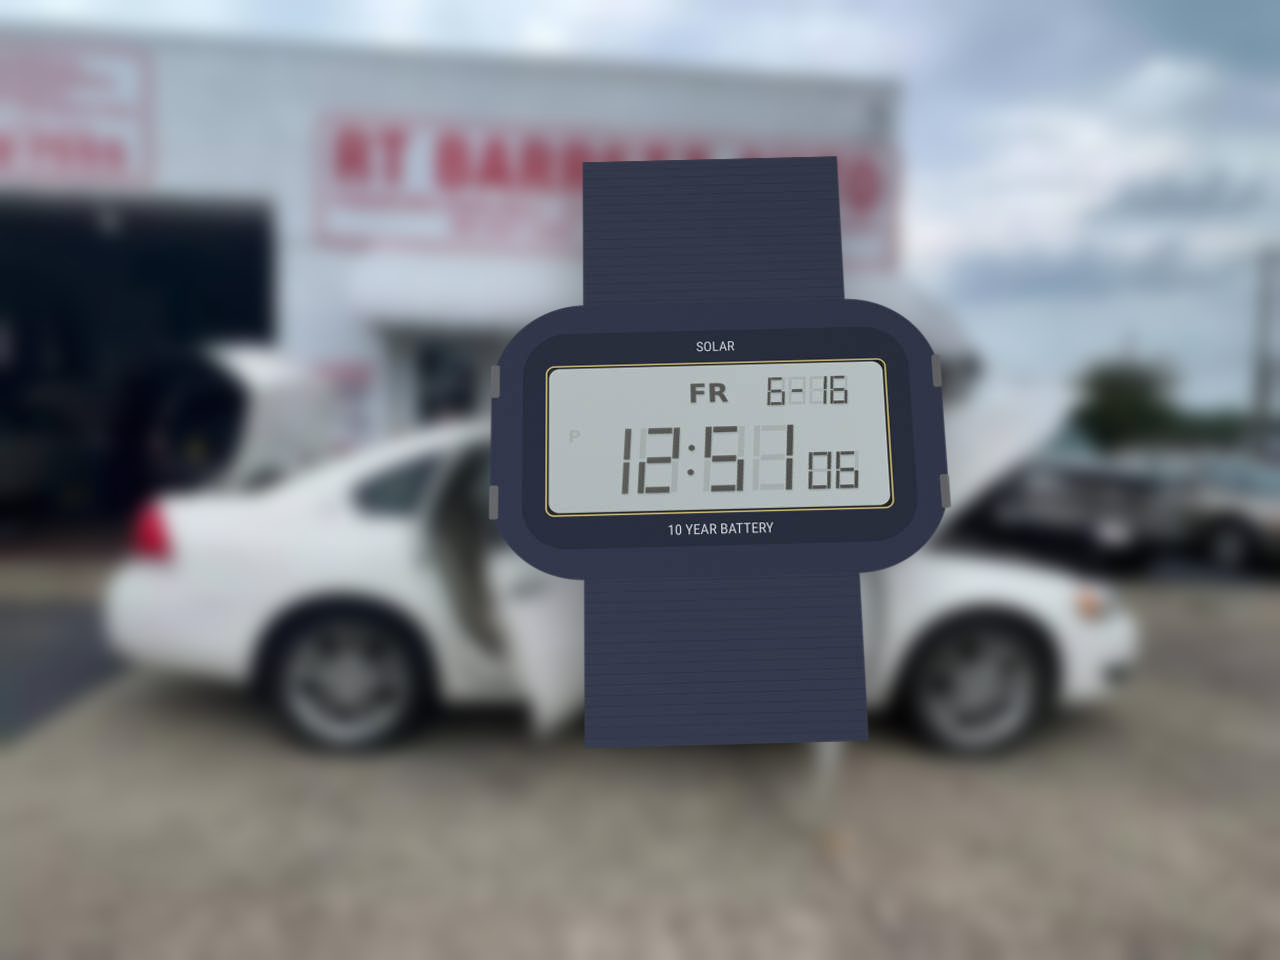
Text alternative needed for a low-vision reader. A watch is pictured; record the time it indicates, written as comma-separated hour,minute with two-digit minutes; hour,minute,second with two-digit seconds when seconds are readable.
12,51,06
